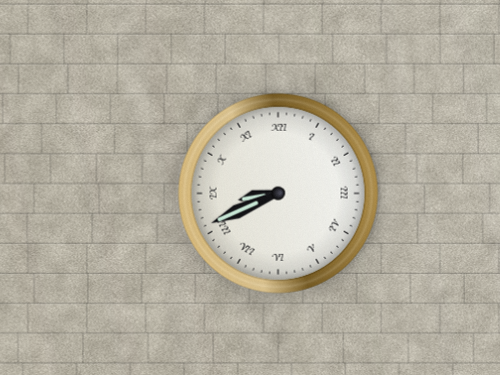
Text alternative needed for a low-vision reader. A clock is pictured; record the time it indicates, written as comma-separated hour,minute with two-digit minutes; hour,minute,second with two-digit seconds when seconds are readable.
8,41
